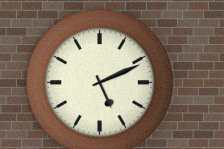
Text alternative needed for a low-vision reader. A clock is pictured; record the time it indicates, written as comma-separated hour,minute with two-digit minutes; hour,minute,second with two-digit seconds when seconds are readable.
5,11
